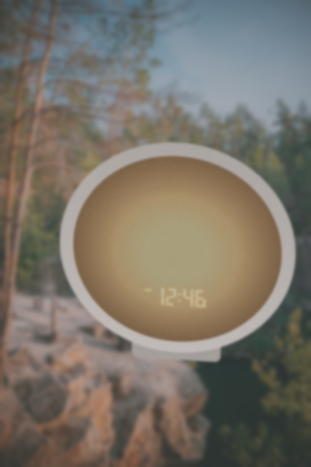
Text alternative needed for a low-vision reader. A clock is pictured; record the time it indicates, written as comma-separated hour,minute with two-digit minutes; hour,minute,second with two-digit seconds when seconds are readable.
12,46
